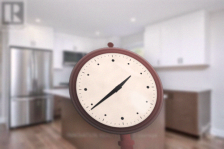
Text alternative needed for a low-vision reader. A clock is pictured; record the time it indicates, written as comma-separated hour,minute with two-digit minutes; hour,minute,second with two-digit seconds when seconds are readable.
1,39
